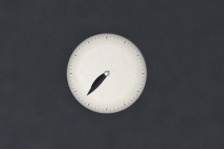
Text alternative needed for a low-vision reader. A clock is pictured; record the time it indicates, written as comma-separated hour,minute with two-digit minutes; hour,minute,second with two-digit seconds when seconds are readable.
7,37
